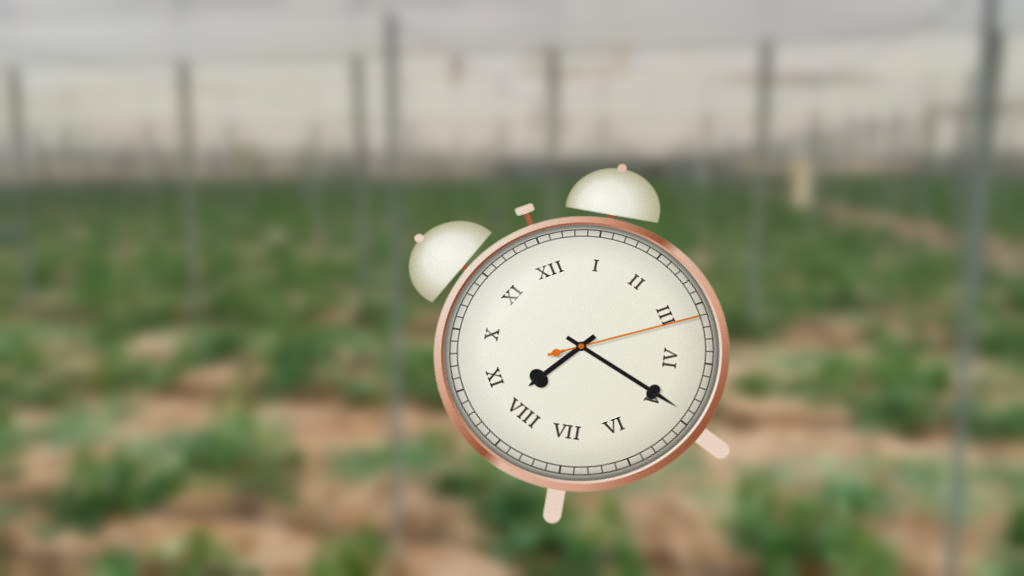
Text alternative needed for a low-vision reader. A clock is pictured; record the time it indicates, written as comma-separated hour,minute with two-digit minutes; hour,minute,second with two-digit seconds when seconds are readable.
8,24,16
